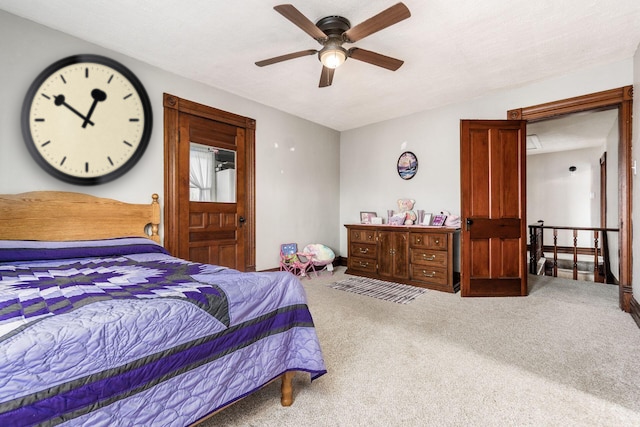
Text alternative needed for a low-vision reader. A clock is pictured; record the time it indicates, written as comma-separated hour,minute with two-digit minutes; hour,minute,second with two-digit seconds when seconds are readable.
12,51
